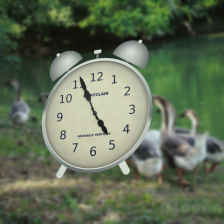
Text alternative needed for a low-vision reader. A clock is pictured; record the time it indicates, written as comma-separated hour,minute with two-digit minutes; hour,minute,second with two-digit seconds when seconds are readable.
4,56
